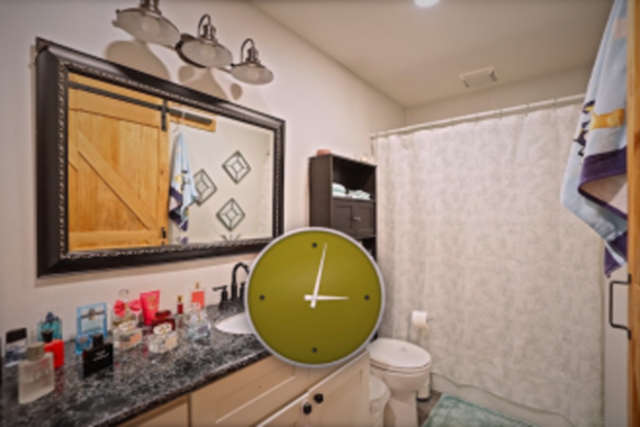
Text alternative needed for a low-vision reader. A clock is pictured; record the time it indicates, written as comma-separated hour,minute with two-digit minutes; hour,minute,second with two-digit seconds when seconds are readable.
3,02
